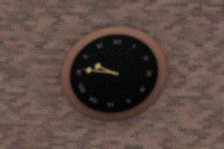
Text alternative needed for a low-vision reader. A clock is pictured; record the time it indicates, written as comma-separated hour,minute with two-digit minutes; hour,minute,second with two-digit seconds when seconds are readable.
9,46
